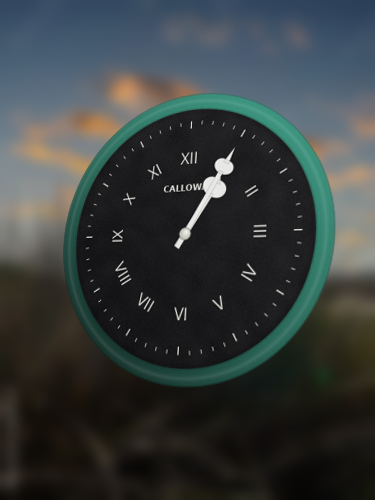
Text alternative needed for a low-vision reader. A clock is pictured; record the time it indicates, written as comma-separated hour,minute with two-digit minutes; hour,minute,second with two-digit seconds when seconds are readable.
1,05
